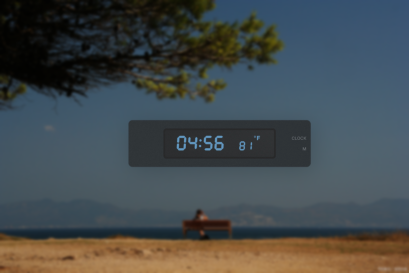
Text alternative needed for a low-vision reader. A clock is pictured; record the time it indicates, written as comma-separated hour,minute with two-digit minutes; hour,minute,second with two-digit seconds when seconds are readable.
4,56
